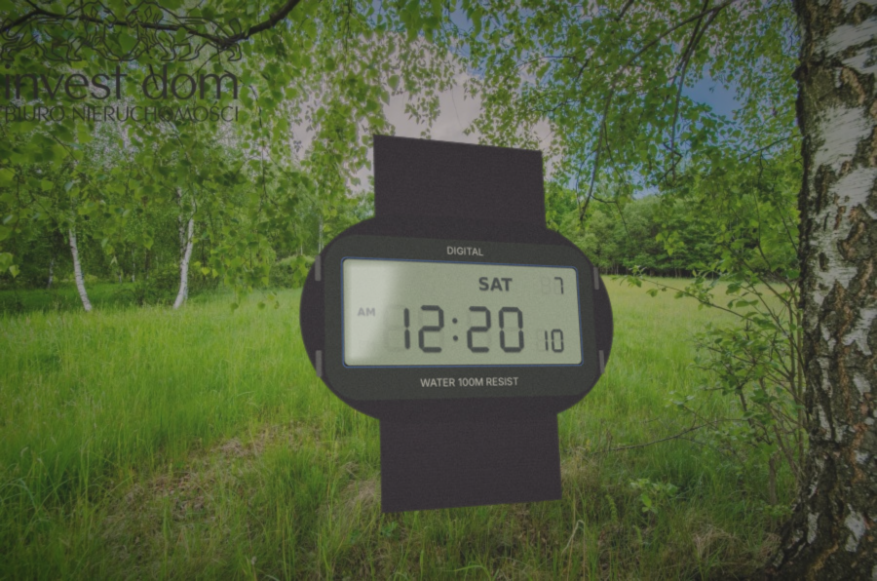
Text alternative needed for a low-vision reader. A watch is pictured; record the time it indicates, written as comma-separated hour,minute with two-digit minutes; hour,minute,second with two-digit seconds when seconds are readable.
12,20,10
